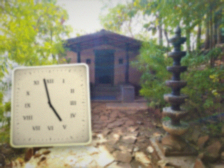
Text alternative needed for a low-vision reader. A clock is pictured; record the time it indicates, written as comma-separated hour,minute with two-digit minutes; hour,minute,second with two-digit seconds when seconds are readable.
4,58
